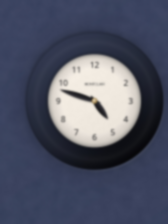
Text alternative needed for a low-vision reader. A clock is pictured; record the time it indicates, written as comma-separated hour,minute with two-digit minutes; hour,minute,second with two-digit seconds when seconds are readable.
4,48
